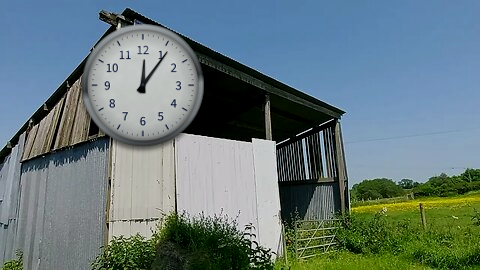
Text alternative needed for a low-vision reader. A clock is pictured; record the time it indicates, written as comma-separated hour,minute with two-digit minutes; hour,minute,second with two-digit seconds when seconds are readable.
12,06
